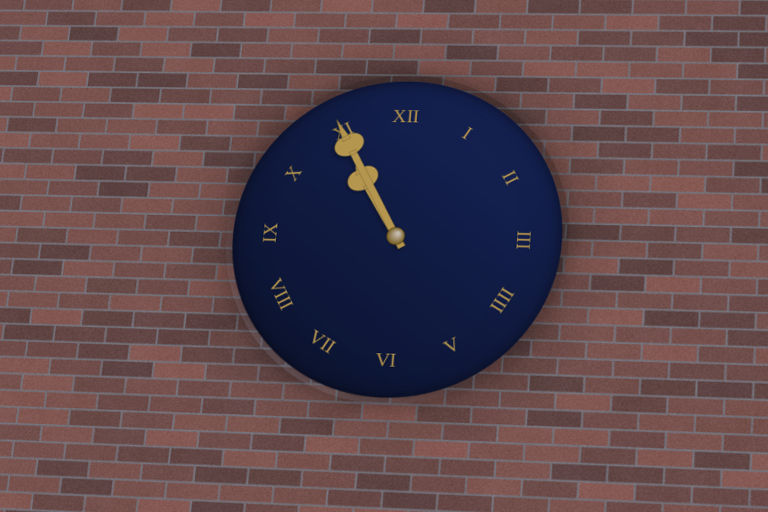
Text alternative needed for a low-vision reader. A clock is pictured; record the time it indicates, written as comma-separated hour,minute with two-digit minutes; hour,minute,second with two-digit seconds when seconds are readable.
10,55
